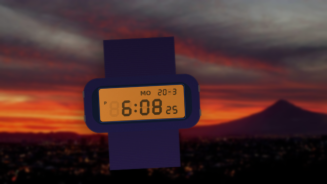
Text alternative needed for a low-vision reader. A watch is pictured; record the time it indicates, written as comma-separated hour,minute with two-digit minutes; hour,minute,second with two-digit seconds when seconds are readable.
6,08
